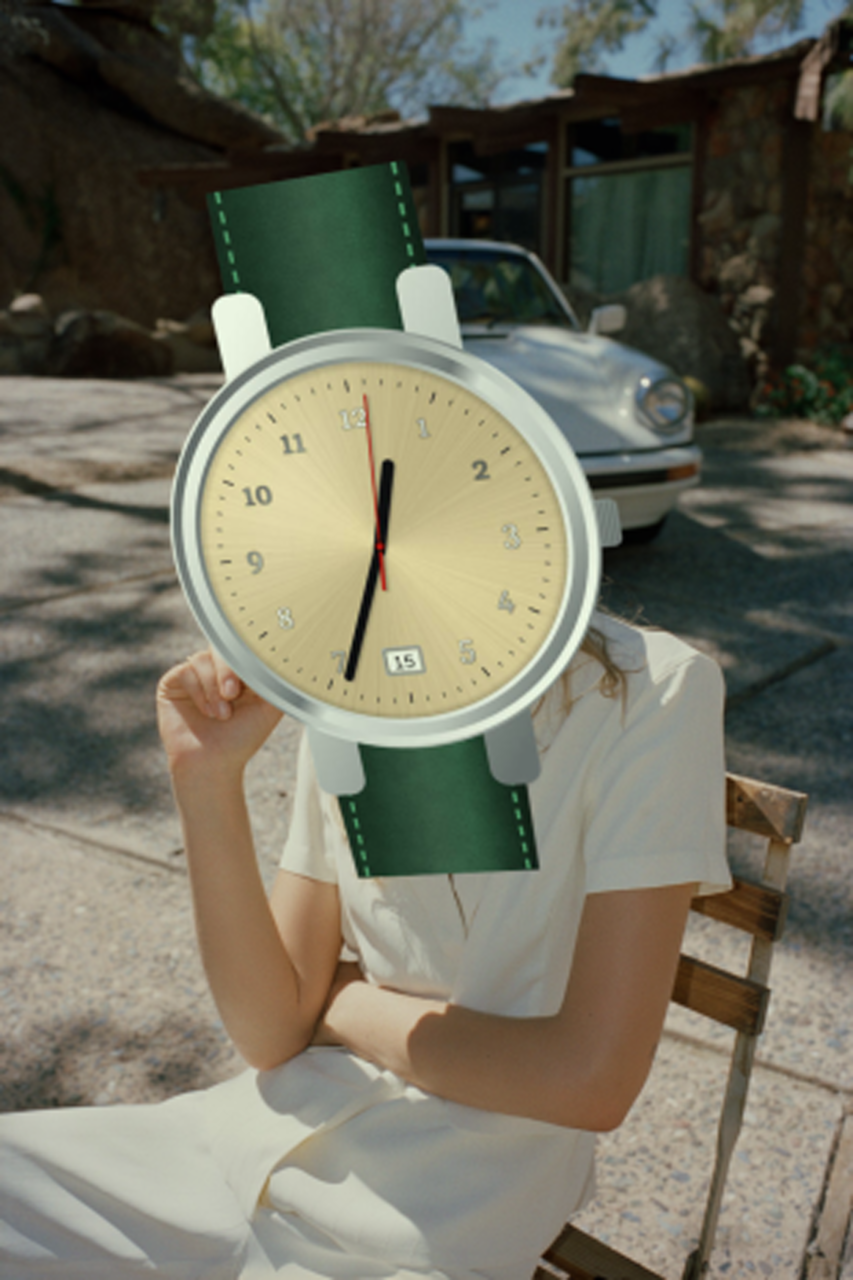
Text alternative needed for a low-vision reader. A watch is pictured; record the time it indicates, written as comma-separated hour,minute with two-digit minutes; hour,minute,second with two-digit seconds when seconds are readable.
12,34,01
